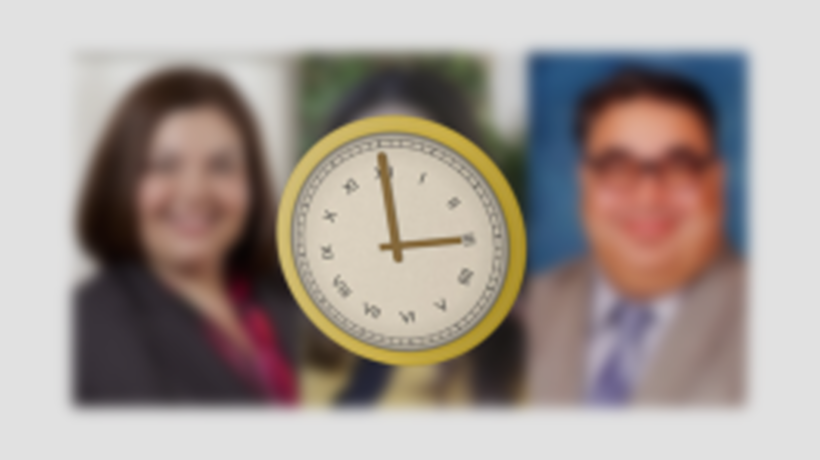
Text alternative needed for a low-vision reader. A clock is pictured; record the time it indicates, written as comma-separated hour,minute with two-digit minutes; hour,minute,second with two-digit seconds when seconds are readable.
3,00
